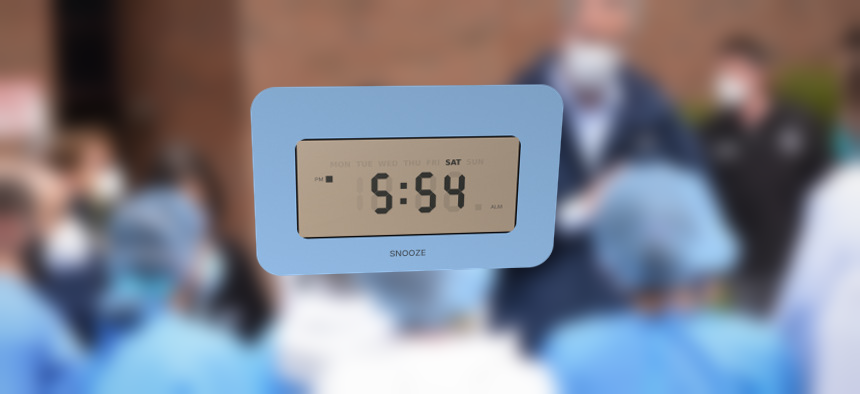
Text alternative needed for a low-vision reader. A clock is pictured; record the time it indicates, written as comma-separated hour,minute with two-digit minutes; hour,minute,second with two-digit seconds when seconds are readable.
5,54
